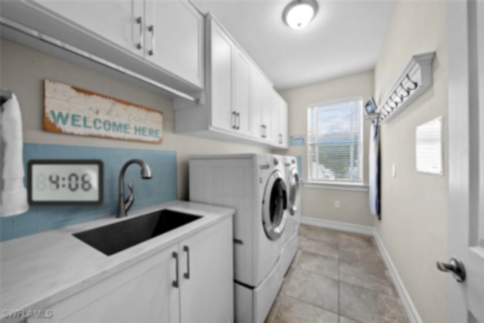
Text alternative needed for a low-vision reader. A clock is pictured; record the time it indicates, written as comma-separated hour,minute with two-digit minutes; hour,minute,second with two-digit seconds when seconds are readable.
4,08
